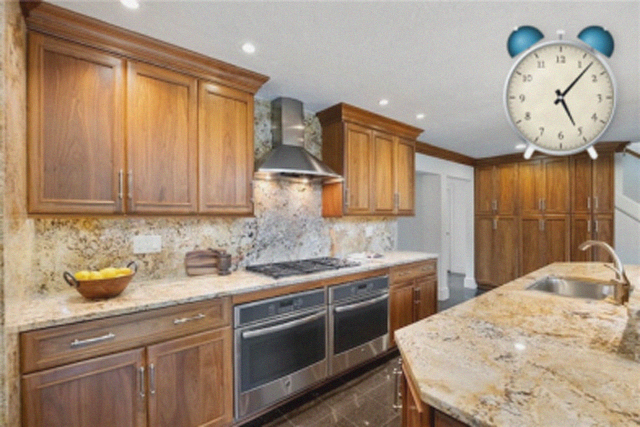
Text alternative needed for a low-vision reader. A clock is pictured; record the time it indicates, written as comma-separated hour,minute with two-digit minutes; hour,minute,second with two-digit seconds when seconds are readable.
5,07
